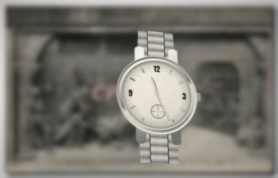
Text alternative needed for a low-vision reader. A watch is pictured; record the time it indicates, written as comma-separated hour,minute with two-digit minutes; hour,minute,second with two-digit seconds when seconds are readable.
11,26
